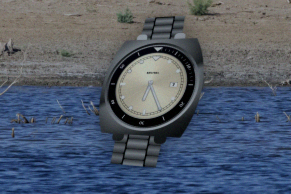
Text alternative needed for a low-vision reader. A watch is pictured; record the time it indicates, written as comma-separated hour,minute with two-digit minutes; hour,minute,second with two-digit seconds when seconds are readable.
6,25
